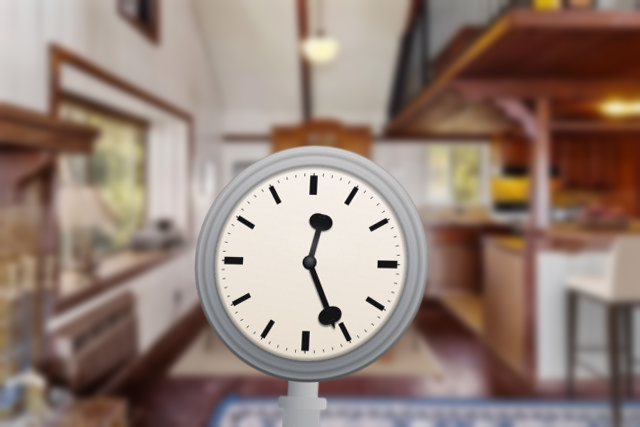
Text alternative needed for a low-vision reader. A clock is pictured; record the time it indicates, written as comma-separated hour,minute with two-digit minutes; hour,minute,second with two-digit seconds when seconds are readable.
12,26
